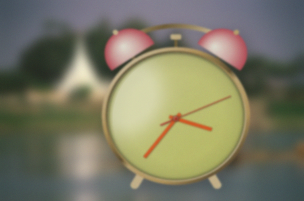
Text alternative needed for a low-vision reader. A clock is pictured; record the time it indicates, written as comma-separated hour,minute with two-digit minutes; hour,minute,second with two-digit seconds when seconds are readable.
3,36,11
